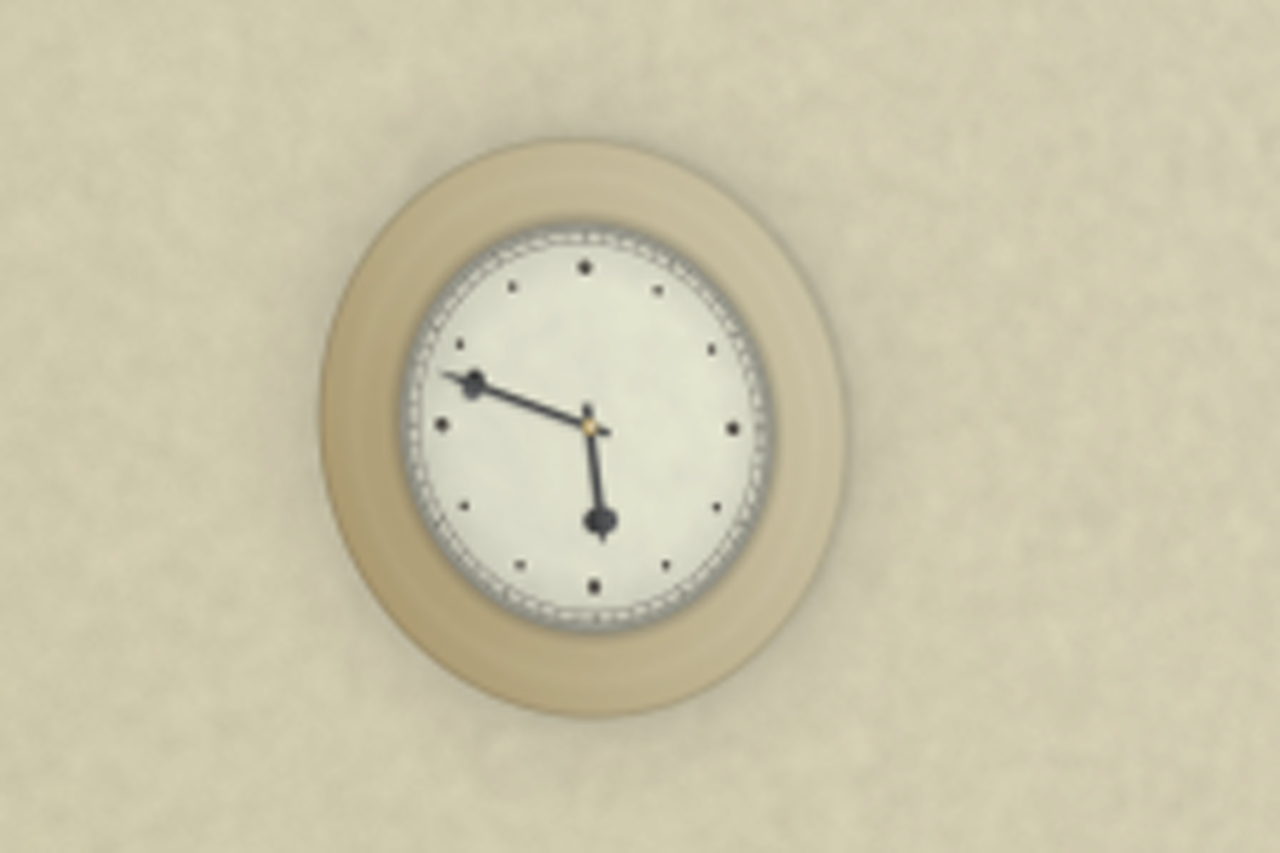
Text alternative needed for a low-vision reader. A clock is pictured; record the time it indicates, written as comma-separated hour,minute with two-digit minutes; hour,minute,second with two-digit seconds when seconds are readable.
5,48
